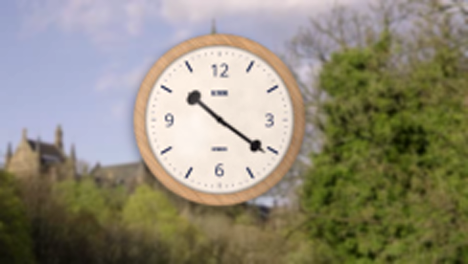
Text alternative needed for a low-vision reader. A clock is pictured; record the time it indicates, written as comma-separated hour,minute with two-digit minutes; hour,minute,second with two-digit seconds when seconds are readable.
10,21
